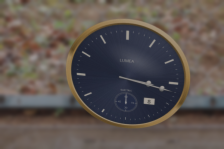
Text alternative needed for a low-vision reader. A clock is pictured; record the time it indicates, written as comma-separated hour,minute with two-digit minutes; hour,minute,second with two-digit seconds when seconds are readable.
3,17
